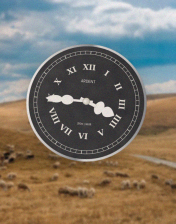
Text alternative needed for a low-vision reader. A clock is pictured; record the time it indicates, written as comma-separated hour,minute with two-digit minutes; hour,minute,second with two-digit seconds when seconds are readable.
3,45
